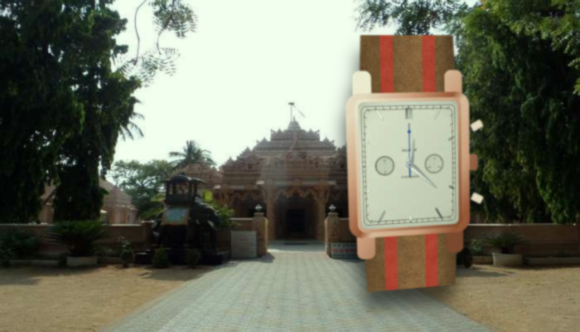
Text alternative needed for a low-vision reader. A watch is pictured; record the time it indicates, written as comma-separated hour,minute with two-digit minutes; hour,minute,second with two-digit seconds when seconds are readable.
12,22
